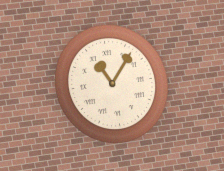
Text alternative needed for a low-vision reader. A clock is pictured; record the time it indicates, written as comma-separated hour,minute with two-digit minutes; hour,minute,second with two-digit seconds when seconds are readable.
11,07
